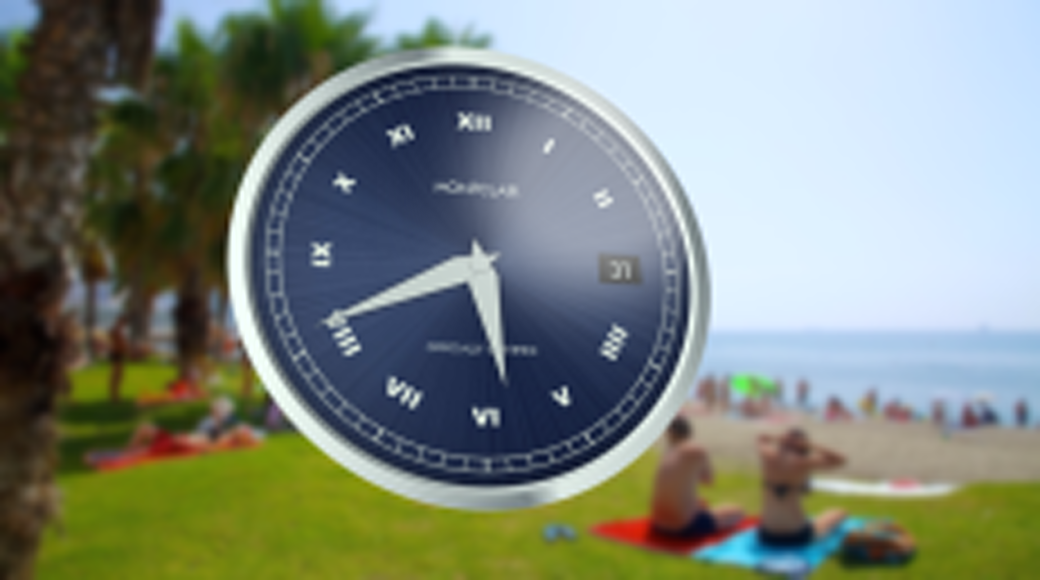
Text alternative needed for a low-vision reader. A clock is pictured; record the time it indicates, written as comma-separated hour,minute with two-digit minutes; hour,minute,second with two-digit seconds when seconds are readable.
5,41
